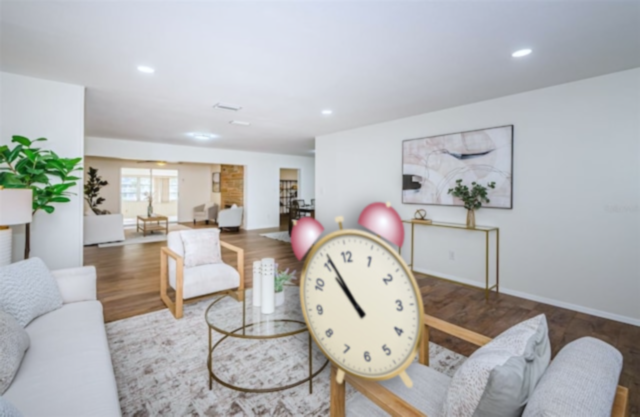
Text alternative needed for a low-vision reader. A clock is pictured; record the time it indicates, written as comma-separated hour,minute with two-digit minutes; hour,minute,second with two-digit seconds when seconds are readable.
10,56
